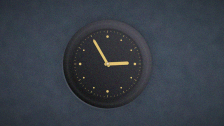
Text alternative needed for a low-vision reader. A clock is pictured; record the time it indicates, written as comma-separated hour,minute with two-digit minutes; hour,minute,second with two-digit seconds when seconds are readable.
2,55
